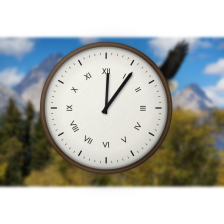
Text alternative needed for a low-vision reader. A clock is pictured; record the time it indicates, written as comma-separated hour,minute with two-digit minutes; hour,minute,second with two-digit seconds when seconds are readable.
12,06
